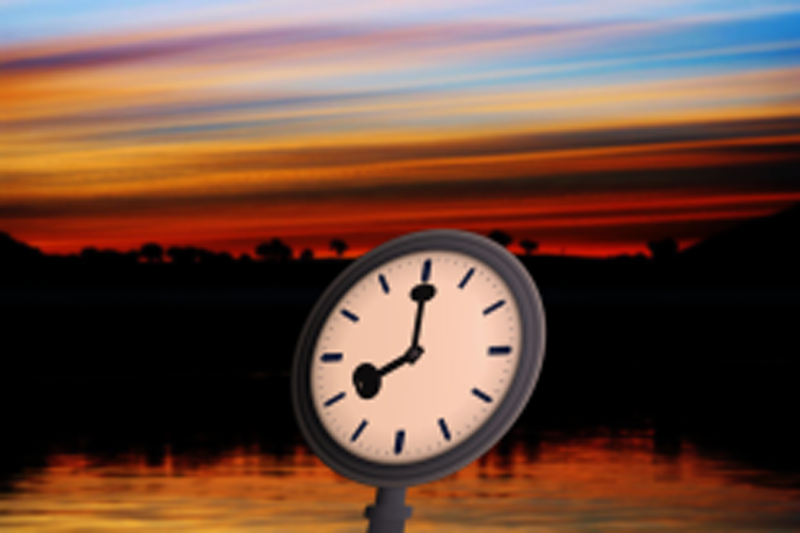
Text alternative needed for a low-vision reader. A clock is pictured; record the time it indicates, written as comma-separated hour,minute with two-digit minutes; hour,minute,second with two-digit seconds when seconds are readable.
8,00
